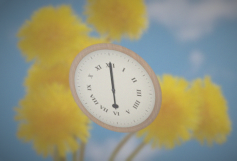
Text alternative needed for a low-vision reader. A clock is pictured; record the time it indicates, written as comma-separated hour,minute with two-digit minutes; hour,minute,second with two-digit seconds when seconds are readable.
6,00
